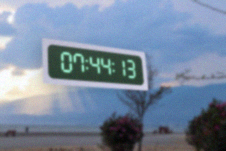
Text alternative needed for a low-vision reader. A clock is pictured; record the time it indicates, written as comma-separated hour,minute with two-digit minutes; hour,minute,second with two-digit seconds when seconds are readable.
7,44,13
